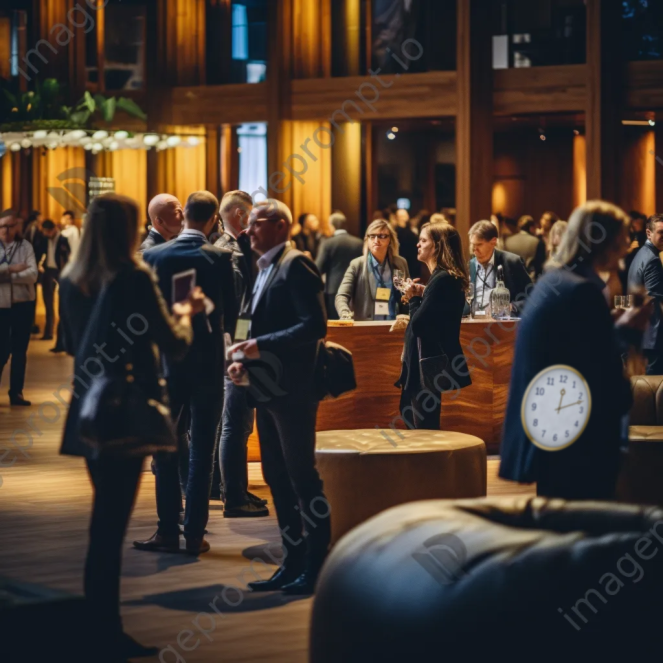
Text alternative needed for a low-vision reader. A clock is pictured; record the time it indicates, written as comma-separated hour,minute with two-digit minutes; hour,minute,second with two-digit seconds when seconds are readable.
12,12
